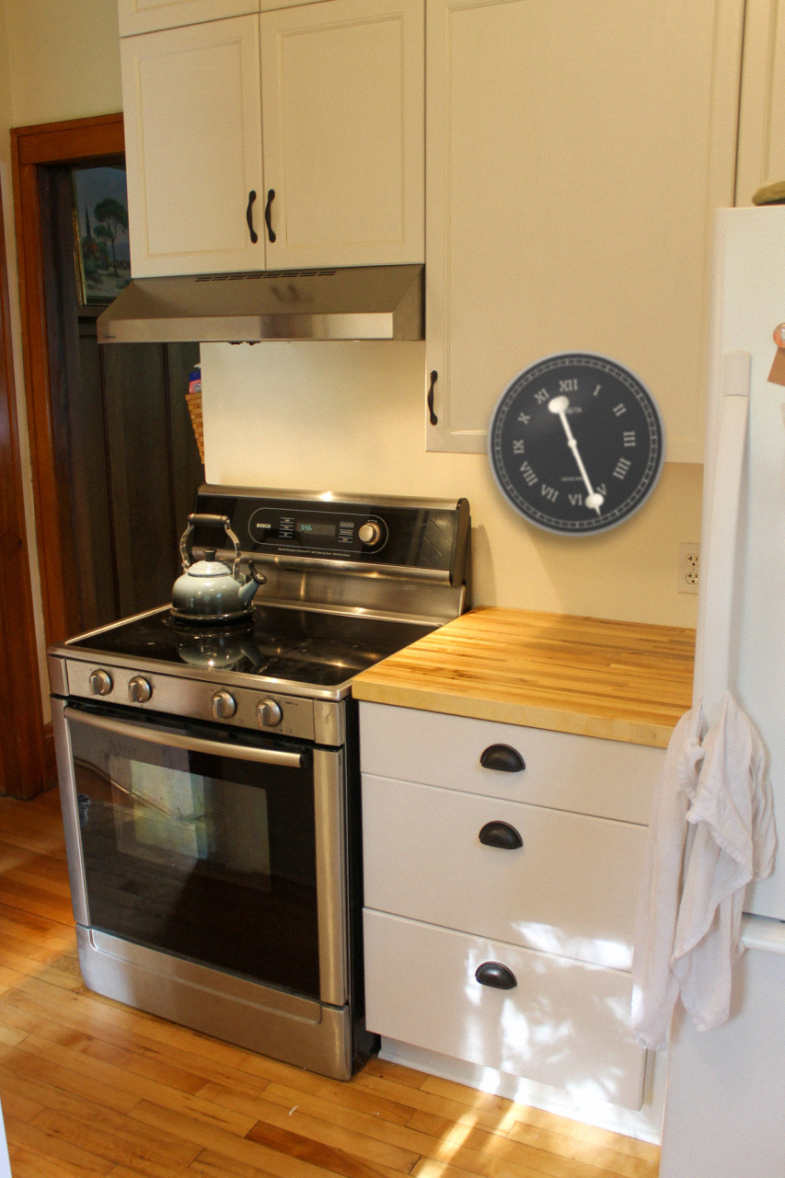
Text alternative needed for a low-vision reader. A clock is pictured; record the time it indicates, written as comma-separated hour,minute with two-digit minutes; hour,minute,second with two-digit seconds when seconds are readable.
11,27
